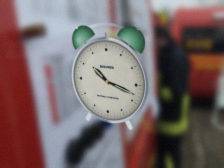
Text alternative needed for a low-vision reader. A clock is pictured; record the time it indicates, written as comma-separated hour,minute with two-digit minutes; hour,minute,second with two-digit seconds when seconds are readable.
10,18
